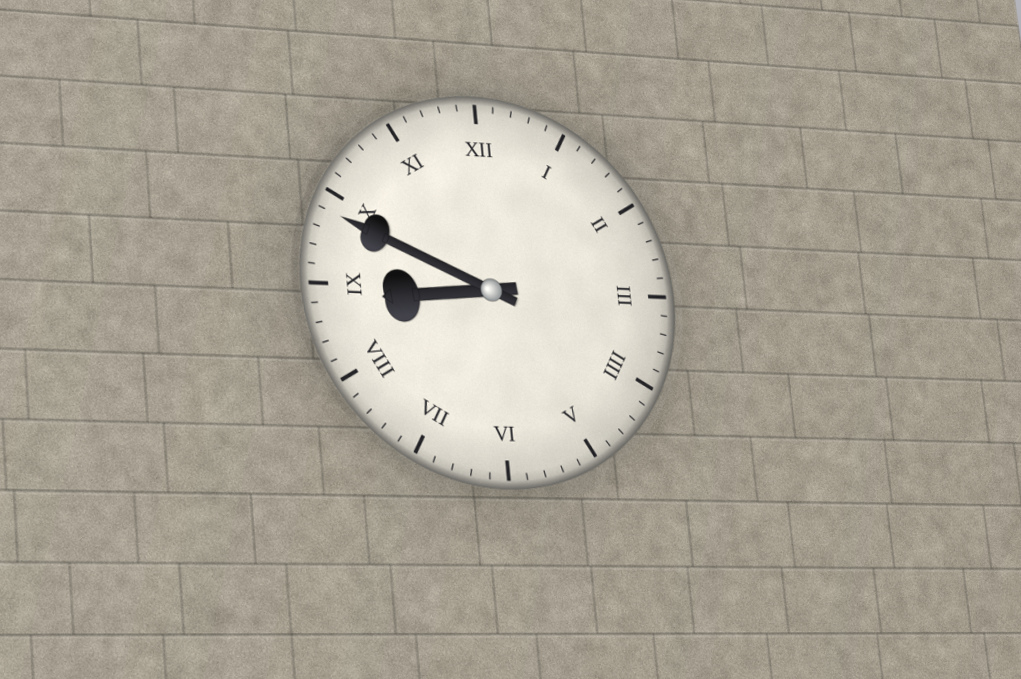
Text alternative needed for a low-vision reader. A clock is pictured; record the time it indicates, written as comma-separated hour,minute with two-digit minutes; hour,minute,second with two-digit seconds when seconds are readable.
8,49
